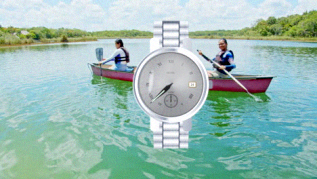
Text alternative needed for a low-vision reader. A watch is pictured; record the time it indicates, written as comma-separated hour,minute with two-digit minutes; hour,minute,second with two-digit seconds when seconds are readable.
7,38
